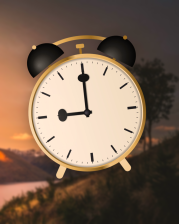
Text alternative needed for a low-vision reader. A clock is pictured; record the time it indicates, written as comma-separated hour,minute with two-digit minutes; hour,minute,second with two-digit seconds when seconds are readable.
9,00
